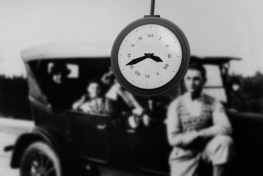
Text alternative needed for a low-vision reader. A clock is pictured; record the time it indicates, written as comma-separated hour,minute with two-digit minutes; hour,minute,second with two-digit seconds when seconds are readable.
3,41
